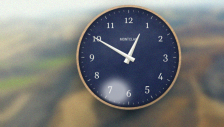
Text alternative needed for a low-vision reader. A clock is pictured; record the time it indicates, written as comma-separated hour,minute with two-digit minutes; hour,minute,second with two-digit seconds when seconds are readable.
12,50
